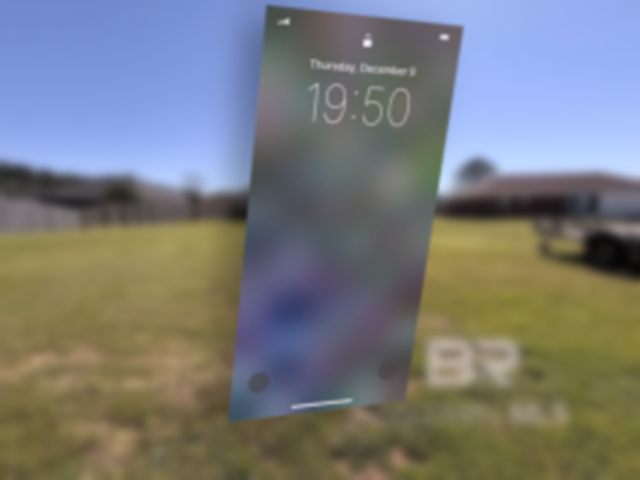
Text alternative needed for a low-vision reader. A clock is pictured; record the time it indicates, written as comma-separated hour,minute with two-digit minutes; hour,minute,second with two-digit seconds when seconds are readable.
19,50
